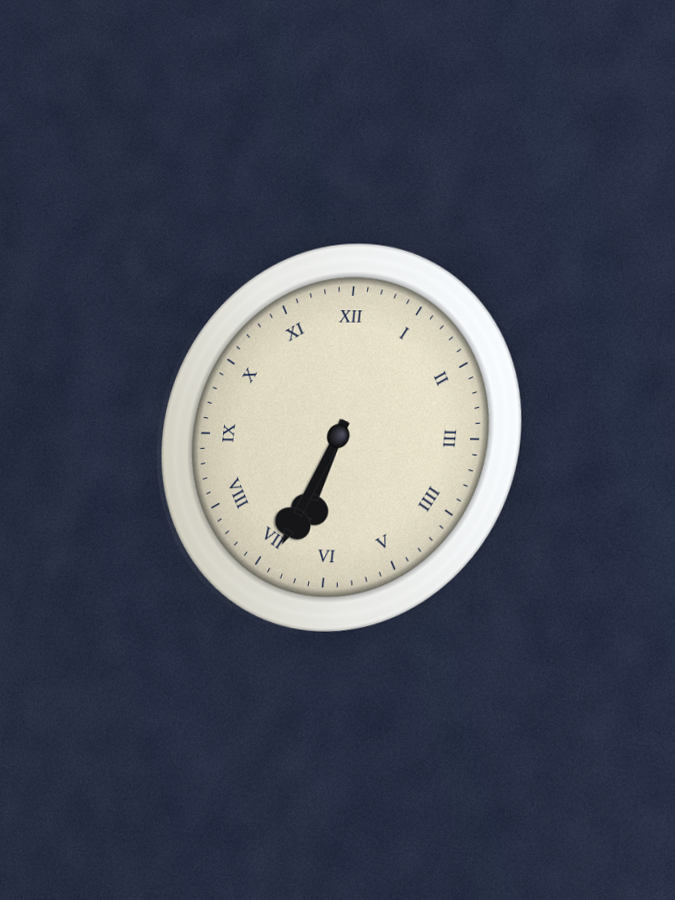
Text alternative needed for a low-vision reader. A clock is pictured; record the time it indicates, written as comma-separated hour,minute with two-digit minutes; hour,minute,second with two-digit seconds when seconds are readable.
6,34
